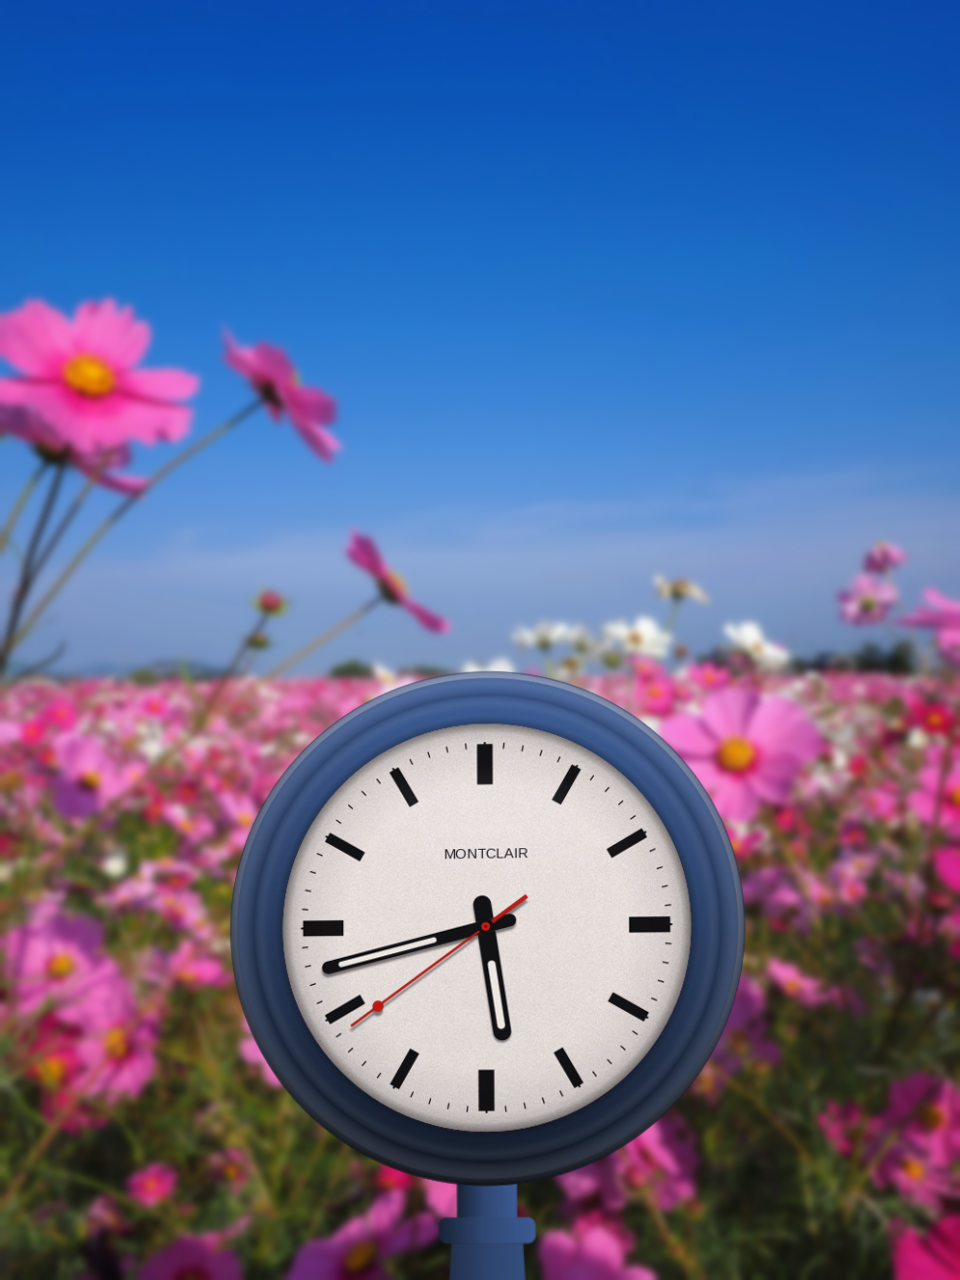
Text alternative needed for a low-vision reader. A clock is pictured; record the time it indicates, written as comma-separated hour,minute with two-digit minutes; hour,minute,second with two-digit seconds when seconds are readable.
5,42,39
